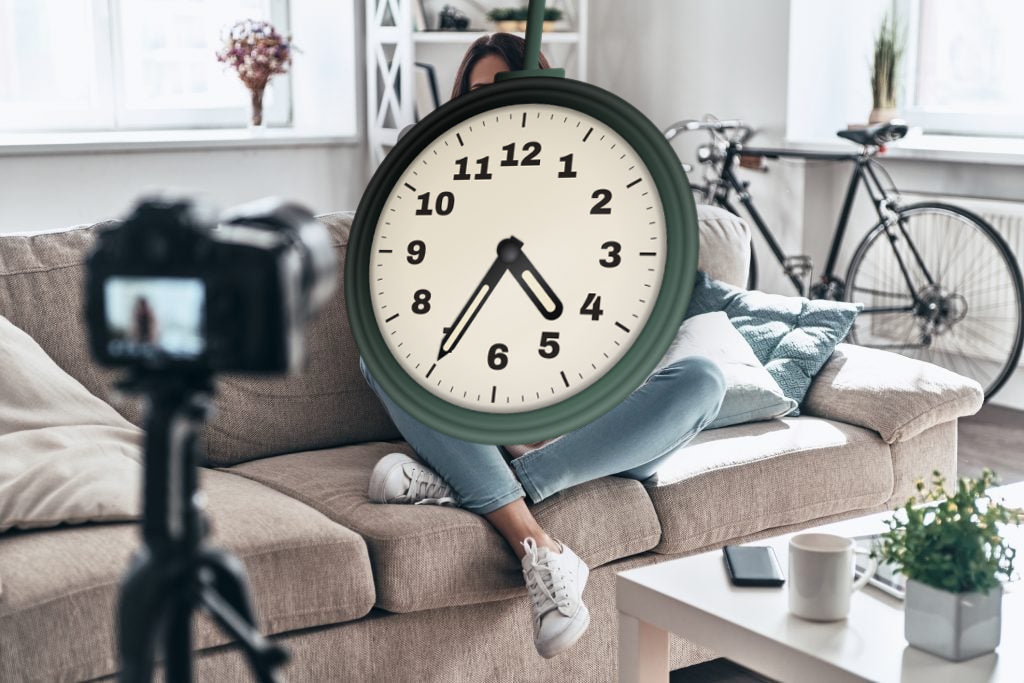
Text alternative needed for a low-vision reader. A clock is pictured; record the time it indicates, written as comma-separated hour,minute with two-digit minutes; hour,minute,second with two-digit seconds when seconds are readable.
4,35
